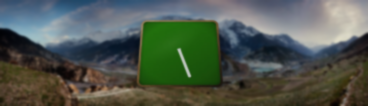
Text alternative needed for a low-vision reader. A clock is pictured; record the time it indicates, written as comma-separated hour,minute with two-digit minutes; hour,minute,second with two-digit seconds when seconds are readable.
5,27
